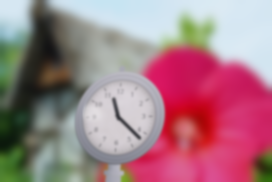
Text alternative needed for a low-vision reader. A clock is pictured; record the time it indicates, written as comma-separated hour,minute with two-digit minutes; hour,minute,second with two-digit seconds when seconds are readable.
11,22
